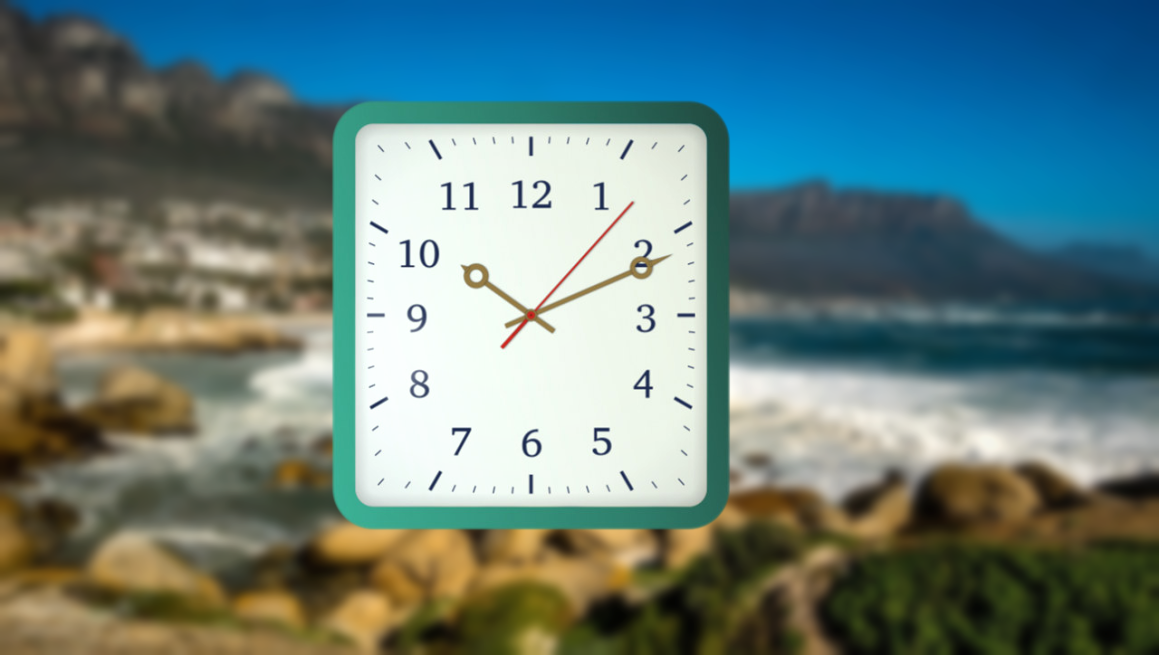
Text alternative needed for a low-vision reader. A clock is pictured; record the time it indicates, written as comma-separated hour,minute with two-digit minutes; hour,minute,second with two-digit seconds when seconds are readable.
10,11,07
